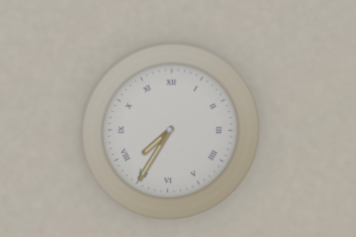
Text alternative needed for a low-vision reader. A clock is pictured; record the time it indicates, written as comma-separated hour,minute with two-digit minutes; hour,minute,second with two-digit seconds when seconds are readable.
7,35
